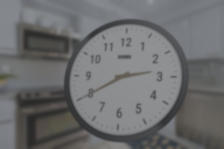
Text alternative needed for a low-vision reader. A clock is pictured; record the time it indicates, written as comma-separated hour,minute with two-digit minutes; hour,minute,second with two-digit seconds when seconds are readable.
2,40
